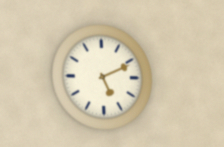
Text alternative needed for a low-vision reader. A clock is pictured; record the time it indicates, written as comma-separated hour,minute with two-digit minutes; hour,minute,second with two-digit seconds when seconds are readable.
5,11
